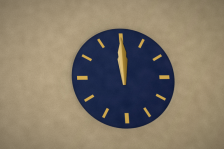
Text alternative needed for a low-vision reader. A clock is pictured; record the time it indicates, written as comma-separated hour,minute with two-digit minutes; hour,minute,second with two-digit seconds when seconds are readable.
12,00
